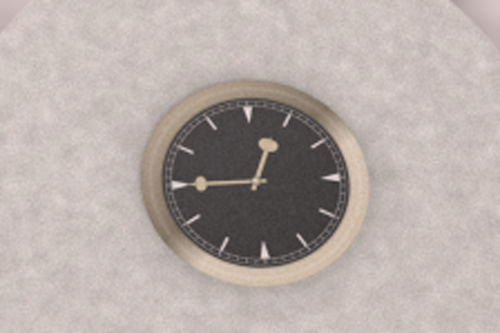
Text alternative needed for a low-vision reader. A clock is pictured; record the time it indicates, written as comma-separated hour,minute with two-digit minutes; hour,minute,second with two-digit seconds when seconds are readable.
12,45
